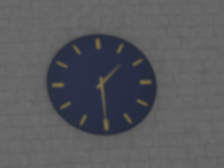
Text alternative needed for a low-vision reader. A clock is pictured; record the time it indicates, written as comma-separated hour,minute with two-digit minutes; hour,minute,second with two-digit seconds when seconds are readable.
1,30
